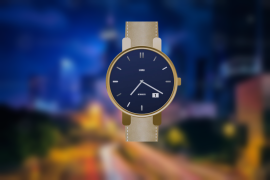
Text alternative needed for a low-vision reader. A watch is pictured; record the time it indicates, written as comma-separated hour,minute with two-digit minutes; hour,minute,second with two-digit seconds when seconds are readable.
7,20
